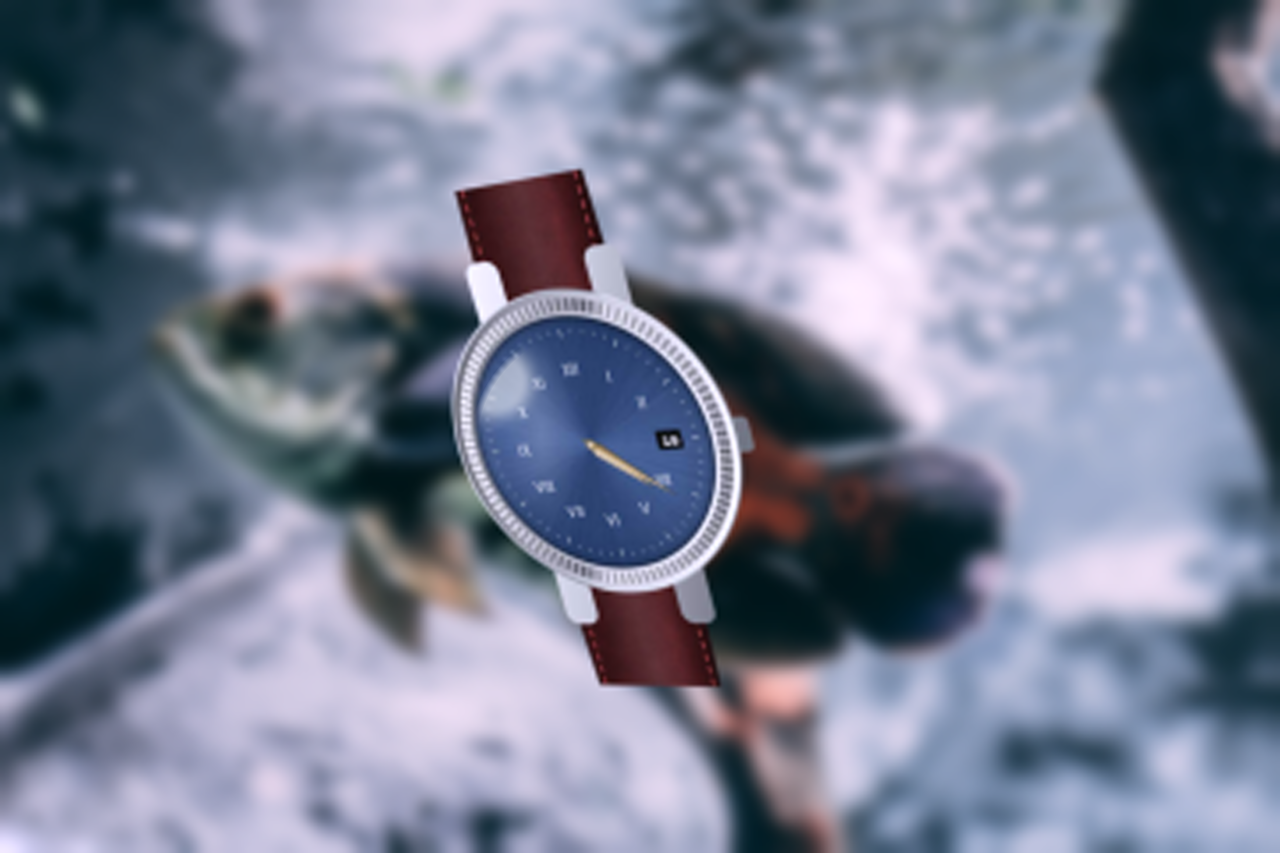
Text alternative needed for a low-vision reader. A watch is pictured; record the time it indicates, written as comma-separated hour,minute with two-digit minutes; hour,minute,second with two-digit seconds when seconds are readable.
4,21
